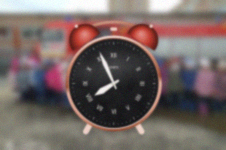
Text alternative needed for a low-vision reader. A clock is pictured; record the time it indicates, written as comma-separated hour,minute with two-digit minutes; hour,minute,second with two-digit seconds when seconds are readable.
7,56
